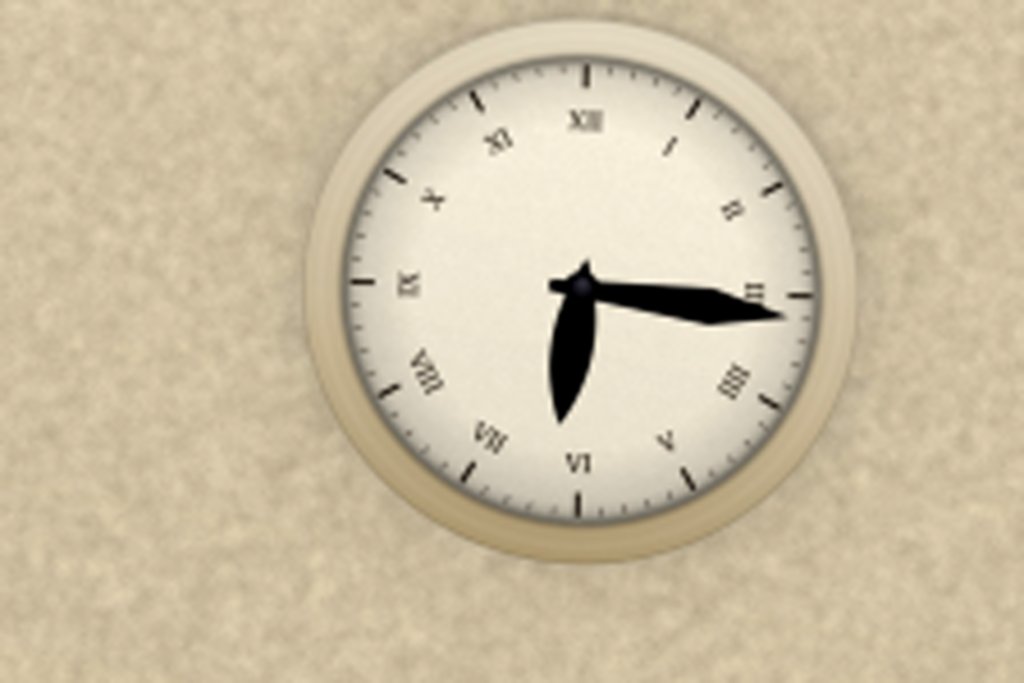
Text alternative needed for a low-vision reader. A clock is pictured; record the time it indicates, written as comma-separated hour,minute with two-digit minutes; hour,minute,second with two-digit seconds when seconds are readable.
6,16
